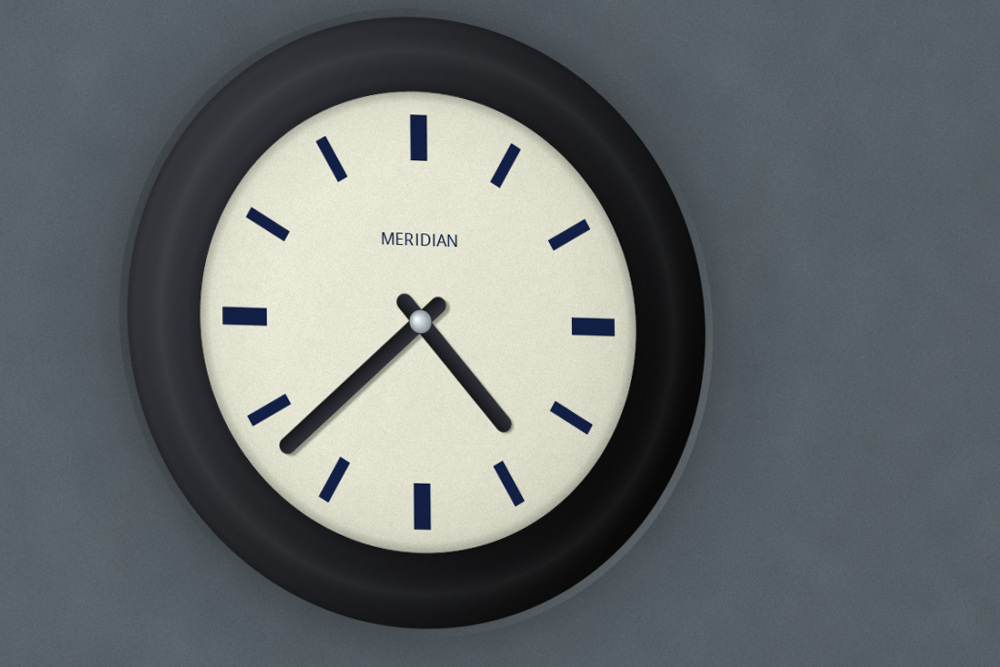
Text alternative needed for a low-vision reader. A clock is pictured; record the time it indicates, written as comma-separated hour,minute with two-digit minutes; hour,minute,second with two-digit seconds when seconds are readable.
4,38
